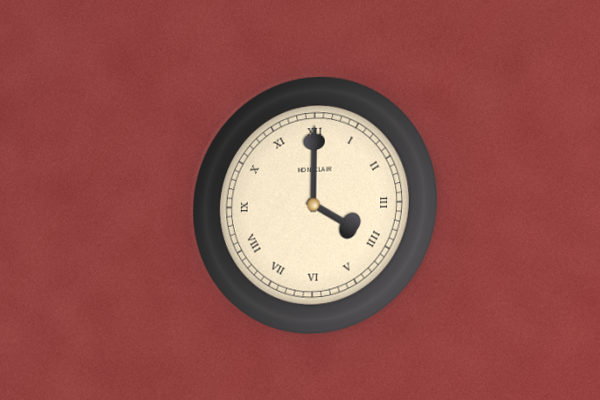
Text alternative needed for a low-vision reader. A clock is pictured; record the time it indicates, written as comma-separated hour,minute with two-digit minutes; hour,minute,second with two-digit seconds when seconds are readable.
4,00
